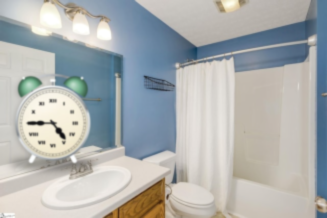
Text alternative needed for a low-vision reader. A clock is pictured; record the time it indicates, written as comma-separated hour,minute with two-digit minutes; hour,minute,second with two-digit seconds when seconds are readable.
4,45
